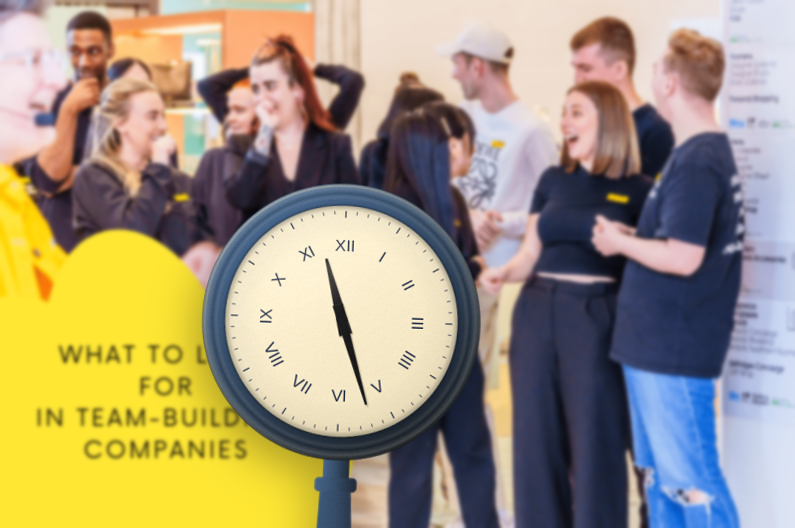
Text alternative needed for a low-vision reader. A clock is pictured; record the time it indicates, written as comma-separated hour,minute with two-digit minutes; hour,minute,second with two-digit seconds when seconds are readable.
11,27
